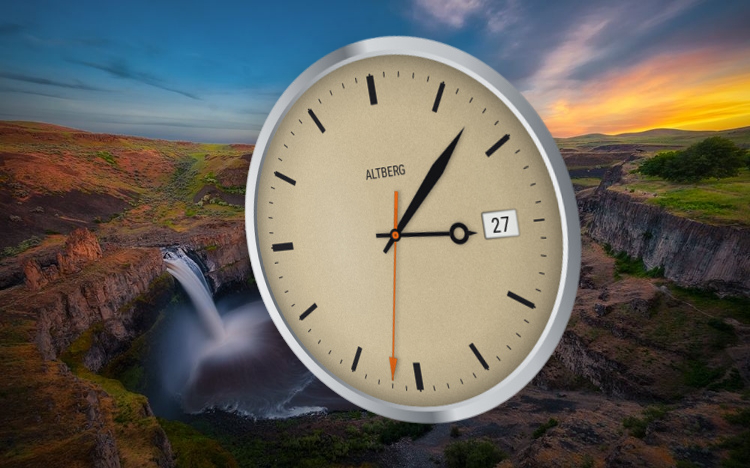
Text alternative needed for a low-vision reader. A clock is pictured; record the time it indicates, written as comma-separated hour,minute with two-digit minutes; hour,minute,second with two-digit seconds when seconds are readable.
3,07,32
